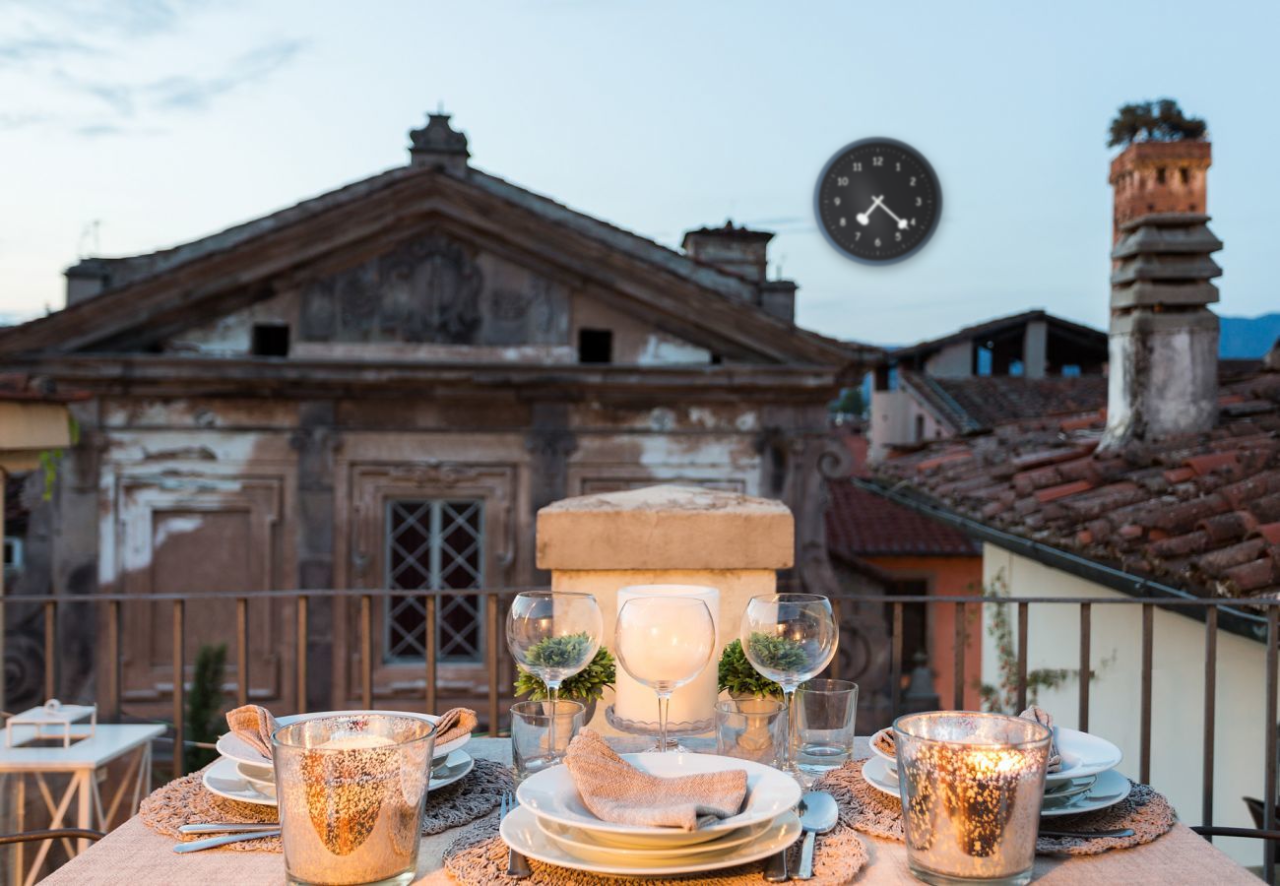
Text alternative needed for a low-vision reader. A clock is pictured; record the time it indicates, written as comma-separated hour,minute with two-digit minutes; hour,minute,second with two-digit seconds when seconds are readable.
7,22
